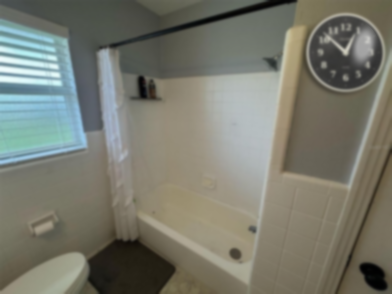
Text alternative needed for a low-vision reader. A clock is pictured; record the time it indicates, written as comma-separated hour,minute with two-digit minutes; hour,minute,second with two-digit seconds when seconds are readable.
12,52
